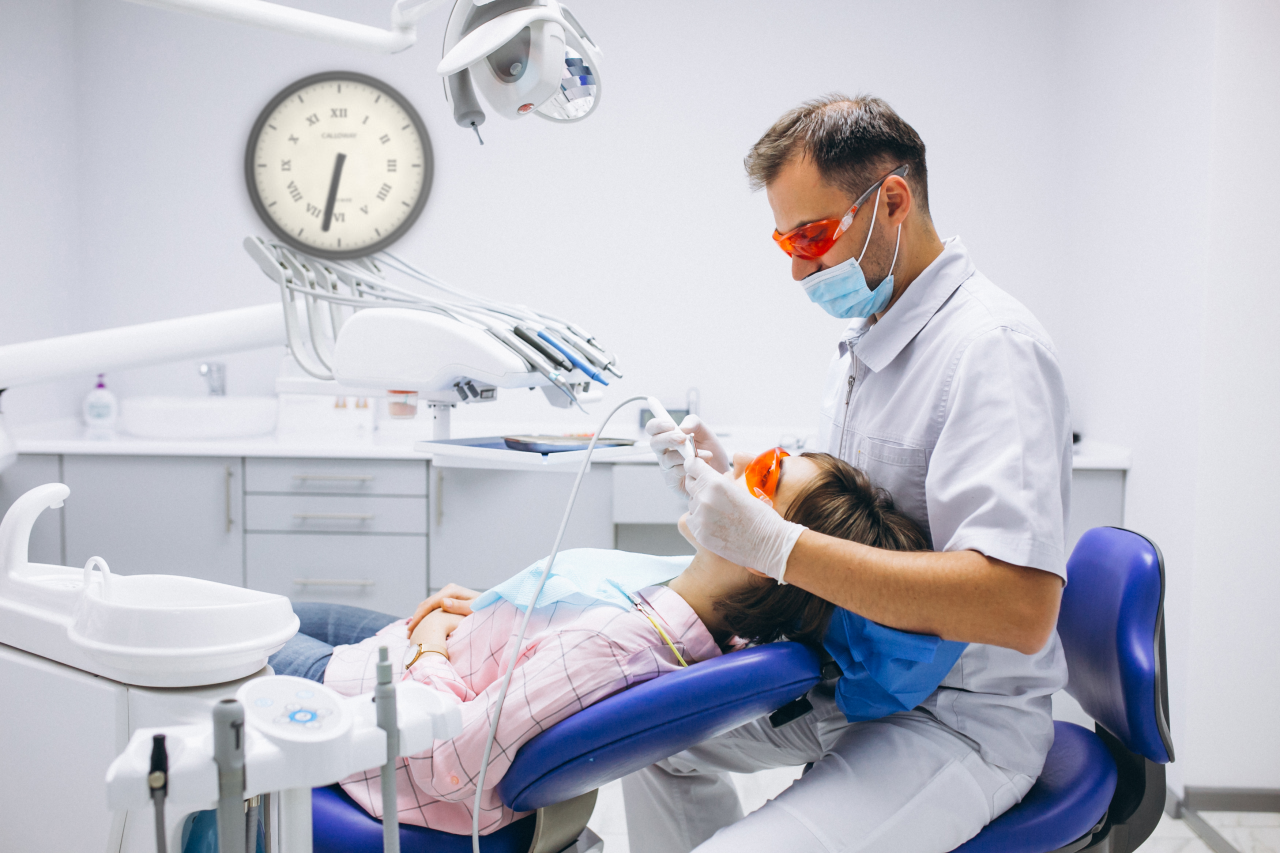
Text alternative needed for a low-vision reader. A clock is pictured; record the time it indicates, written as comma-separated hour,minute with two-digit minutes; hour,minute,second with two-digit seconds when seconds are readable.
6,32
